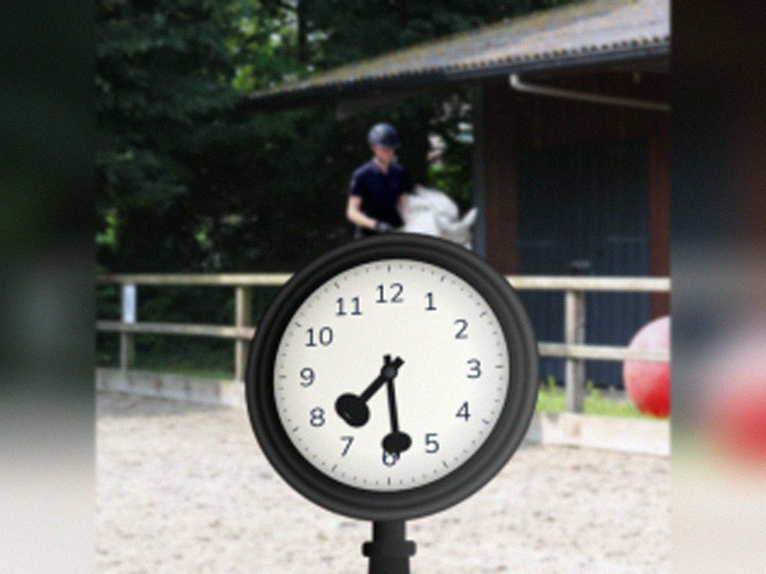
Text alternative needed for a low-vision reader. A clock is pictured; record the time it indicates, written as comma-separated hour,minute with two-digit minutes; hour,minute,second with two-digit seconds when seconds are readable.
7,29
